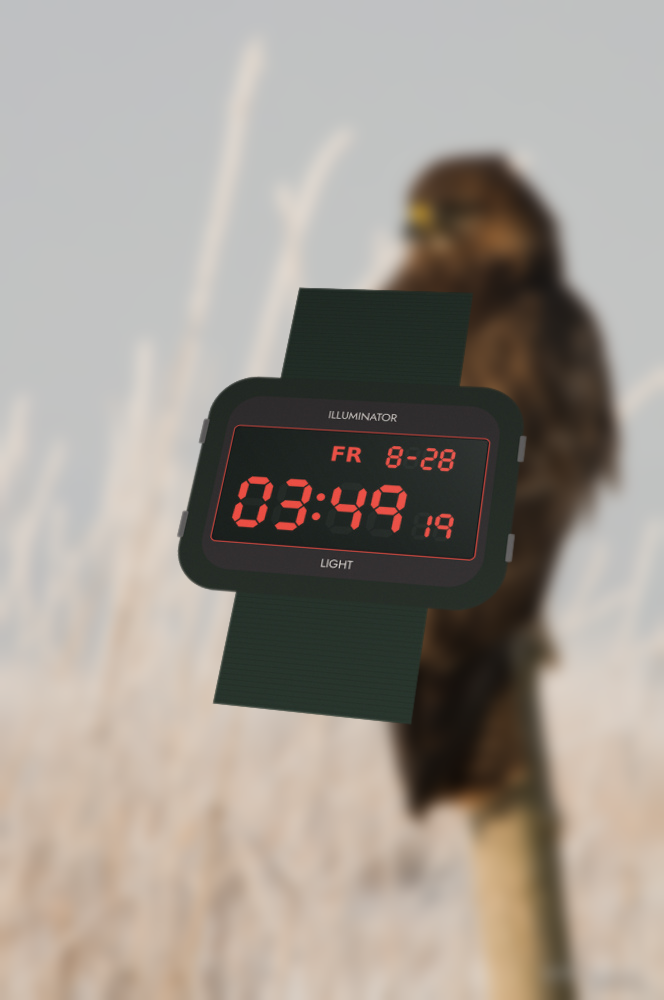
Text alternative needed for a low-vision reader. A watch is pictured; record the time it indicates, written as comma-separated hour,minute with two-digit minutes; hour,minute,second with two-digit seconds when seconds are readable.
3,49,19
